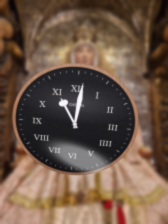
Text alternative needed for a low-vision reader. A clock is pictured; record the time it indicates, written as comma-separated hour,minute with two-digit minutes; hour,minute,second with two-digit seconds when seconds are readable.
11,01
